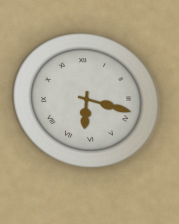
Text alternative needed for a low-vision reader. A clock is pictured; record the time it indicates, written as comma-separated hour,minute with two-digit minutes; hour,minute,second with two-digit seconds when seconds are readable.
6,18
